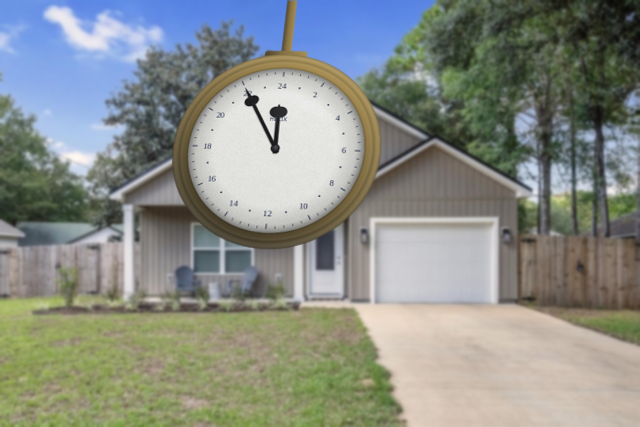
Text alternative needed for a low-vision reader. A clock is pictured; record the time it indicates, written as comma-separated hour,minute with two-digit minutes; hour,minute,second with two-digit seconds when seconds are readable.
23,55
